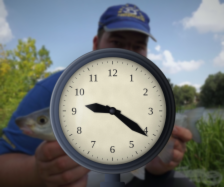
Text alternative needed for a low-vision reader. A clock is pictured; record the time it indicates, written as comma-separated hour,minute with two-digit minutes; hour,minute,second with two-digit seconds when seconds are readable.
9,21
